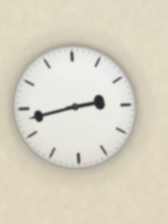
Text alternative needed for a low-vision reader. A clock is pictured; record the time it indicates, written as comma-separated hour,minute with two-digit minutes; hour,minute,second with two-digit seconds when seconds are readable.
2,43
